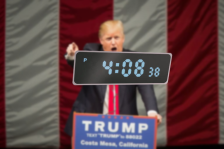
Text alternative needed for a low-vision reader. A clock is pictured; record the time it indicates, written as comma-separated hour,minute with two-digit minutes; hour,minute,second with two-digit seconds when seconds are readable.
4,08,38
